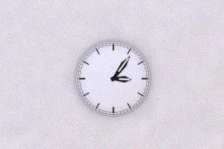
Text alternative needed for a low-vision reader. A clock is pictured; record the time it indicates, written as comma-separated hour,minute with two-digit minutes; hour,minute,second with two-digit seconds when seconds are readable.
3,06
